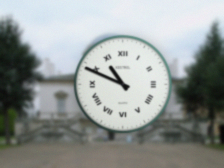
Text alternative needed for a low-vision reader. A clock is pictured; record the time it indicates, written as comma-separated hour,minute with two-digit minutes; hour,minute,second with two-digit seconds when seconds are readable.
10,49
